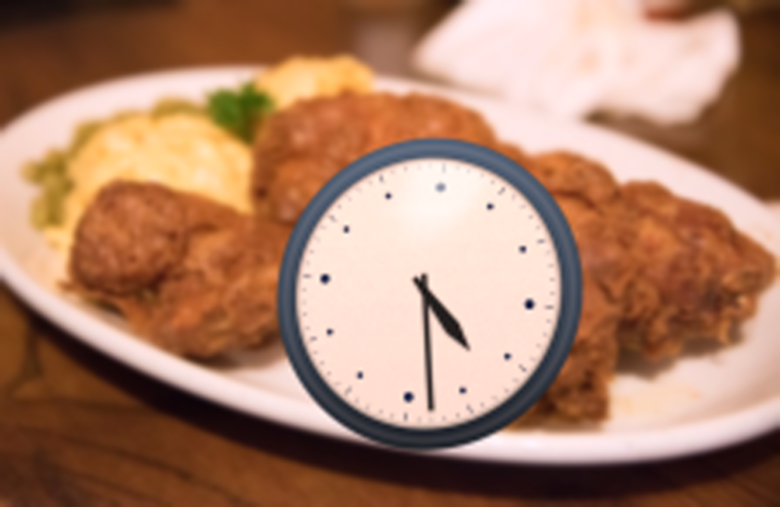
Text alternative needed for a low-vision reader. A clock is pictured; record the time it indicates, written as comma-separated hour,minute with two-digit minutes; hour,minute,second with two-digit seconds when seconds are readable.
4,28
